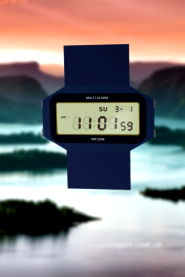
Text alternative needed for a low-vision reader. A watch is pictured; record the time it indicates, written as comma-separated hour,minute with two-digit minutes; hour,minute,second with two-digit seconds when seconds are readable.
11,01,59
